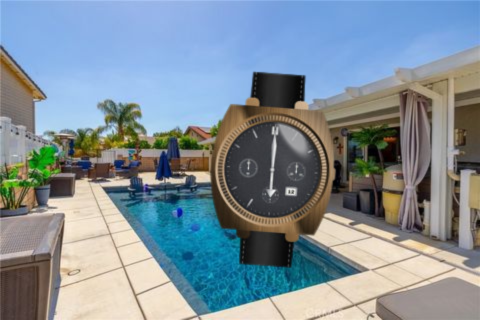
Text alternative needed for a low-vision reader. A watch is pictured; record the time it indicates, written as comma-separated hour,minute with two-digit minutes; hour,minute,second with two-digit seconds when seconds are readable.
6,00
